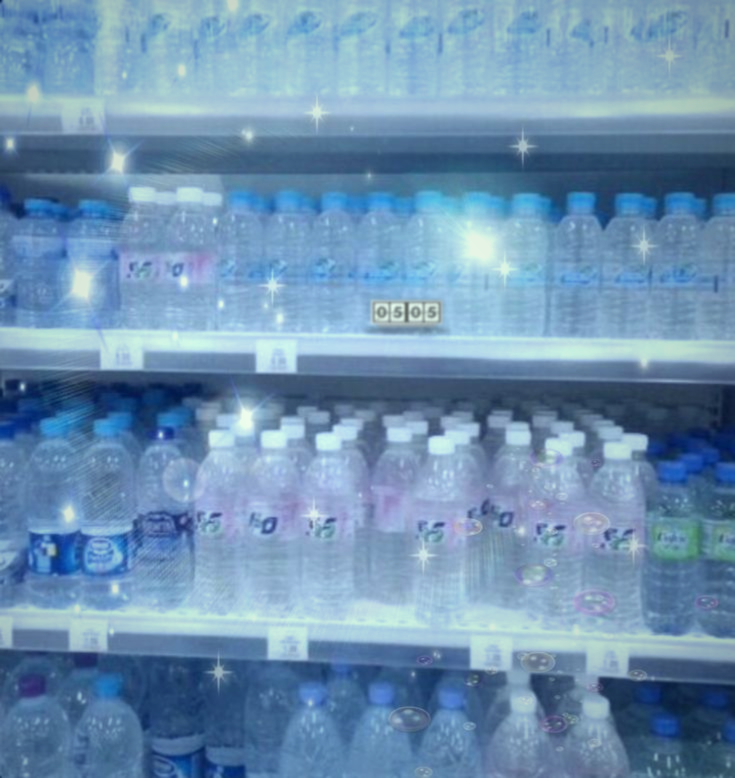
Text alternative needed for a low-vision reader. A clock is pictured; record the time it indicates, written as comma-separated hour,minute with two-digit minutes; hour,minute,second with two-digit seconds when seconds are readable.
5,05
